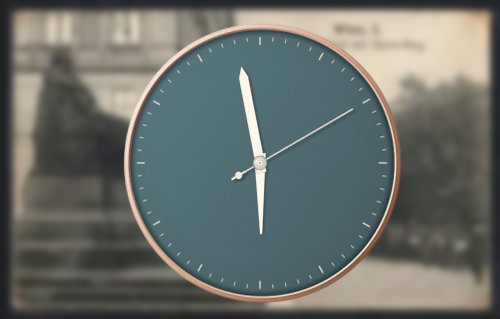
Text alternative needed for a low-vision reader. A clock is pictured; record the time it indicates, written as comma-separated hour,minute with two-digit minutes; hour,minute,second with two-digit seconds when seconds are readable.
5,58,10
